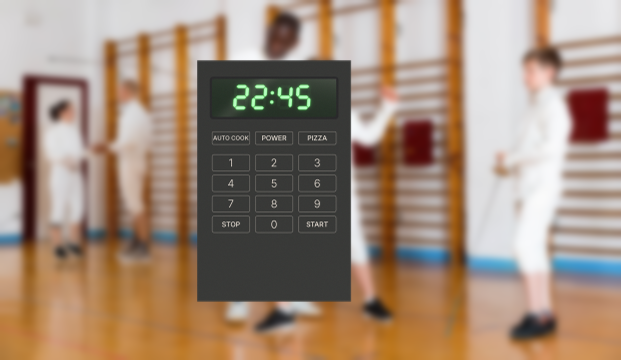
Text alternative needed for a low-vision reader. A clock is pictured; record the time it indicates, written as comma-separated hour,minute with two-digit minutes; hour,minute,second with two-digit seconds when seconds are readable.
22,45
